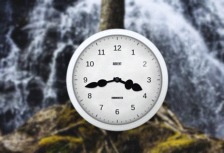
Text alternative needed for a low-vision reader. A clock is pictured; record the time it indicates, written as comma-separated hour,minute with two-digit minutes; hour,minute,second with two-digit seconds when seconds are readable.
3,43
